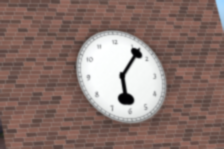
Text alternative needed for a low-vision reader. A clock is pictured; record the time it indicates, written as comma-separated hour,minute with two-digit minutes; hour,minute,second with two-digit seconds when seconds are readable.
6,07
